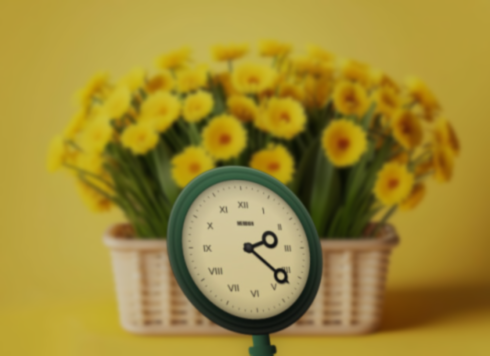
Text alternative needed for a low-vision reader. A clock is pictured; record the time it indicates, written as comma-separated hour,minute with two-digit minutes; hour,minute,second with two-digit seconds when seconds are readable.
2,22
